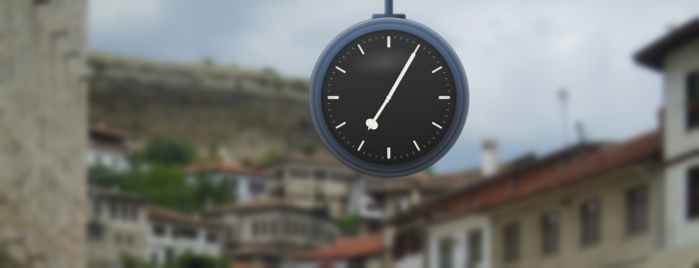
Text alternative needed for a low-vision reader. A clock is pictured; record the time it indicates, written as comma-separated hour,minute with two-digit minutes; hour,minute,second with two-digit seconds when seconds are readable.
7,05
